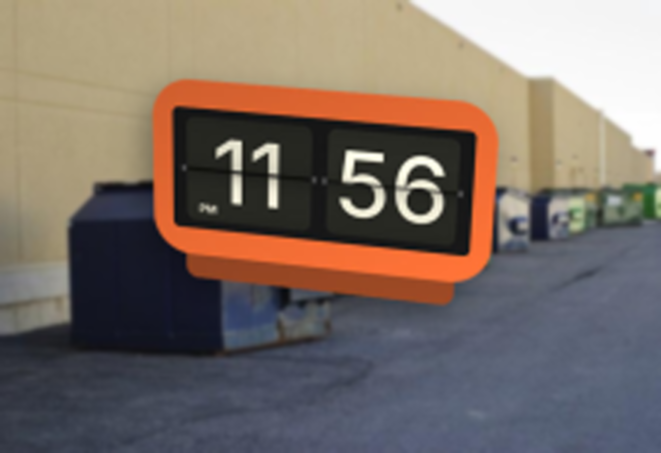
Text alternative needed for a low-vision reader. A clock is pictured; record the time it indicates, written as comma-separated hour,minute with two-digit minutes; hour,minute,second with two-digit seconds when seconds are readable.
11,56
